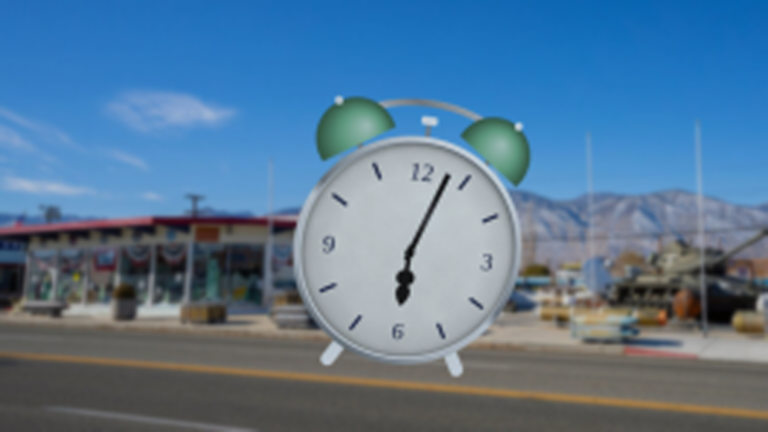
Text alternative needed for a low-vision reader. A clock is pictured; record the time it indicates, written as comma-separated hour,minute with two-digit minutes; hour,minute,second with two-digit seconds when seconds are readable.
6,03
